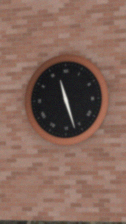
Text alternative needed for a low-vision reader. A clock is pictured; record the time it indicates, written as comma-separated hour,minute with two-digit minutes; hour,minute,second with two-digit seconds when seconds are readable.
11,27
